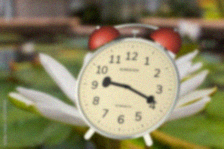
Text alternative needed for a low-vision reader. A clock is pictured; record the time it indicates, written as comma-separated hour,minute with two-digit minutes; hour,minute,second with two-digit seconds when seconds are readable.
9,19
